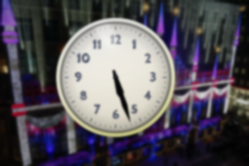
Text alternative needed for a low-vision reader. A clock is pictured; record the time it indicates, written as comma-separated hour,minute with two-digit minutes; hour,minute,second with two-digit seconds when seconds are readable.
5,27
